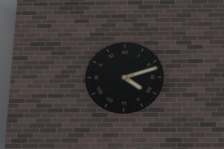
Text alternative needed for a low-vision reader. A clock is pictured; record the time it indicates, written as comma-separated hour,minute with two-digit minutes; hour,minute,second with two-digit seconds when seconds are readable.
4,12
